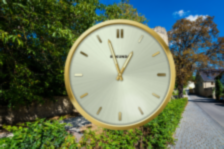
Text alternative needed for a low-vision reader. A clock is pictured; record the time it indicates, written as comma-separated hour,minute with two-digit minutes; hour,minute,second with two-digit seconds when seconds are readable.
12,57
